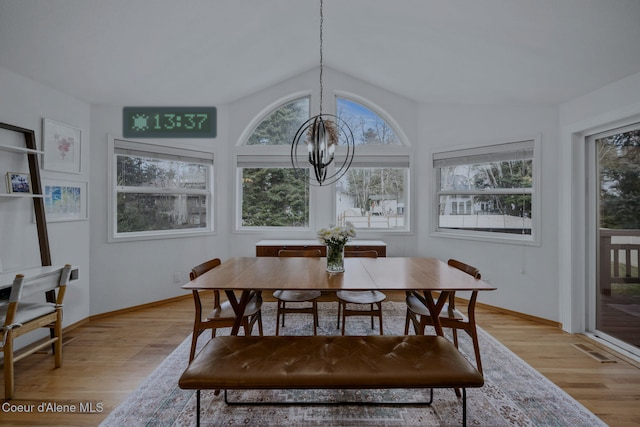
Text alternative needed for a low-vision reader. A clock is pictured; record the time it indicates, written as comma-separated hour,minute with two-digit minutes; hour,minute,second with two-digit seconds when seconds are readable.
13,37
